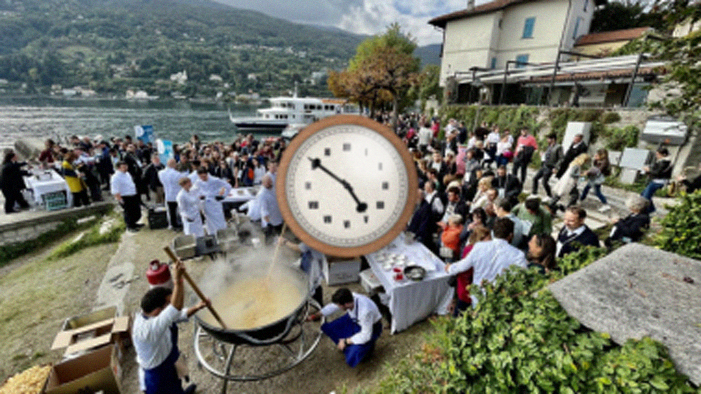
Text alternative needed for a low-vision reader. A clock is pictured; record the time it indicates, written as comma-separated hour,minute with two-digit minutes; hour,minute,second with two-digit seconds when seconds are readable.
4,51
